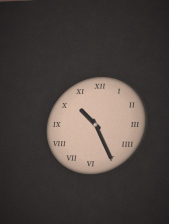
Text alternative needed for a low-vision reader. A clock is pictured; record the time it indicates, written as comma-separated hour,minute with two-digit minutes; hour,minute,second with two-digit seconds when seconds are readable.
10,25
